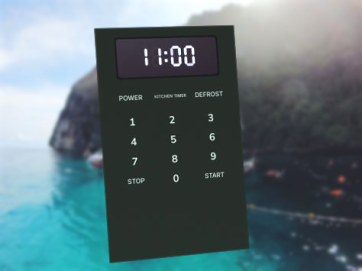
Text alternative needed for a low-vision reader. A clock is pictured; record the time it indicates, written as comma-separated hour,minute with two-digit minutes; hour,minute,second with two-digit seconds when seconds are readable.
11,00
